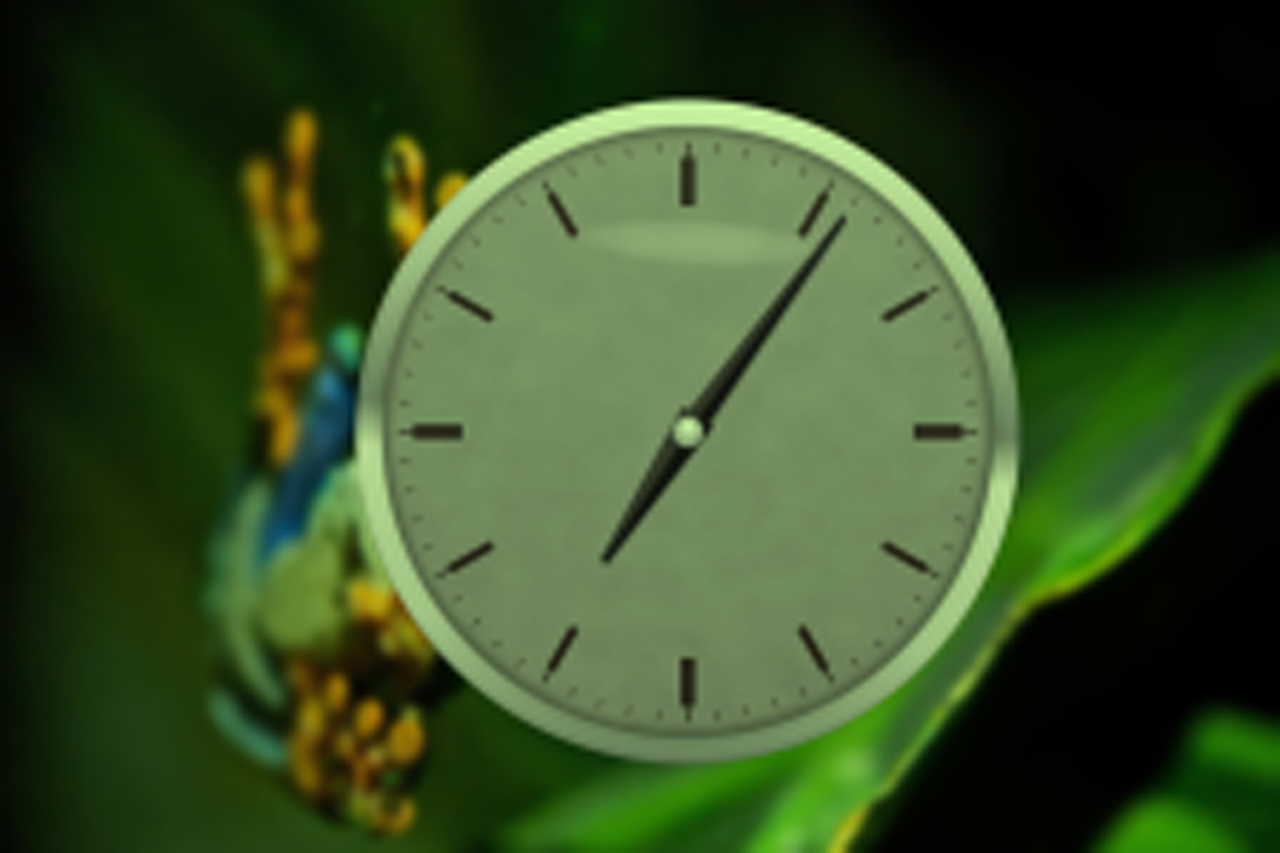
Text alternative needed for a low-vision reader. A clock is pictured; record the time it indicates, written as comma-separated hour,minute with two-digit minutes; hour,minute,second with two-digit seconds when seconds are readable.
7,06
